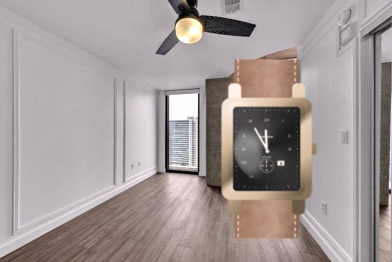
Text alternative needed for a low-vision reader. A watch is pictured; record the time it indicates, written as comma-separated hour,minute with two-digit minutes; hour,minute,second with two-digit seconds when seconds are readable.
11,55
